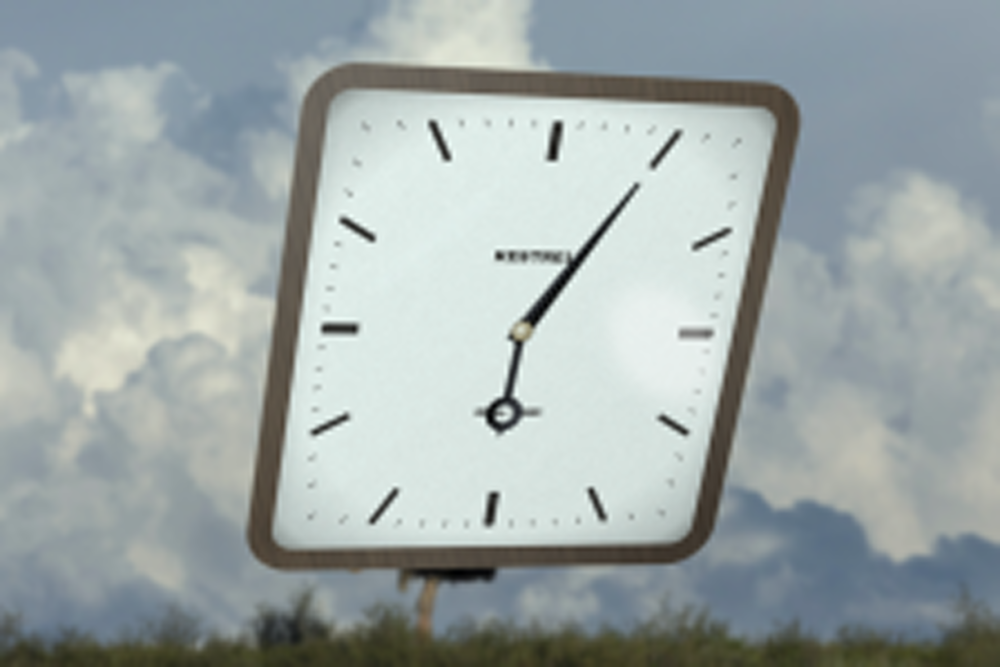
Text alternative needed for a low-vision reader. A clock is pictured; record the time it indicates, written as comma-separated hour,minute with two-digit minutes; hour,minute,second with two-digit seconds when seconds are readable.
6,05
